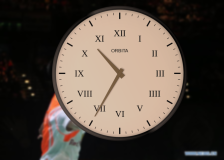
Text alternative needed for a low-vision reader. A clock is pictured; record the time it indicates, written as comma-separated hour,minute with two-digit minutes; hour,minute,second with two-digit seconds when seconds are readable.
10,35
